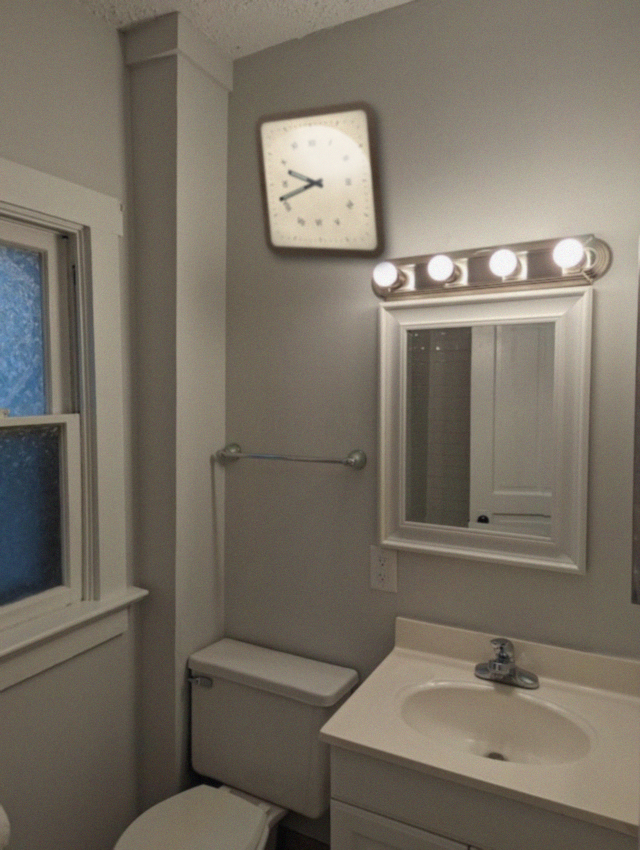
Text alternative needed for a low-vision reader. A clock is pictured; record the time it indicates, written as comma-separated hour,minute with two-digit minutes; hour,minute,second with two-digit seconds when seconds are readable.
9,42
